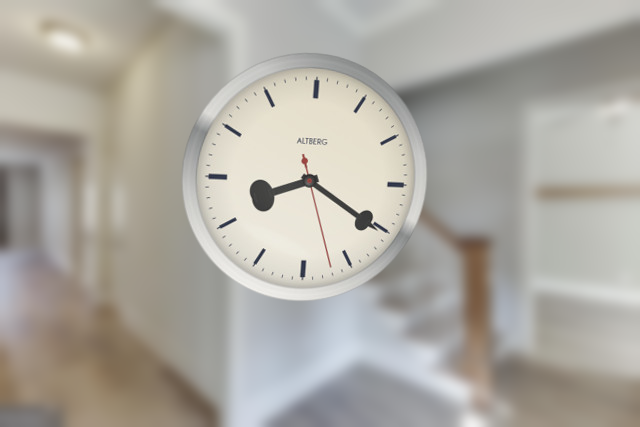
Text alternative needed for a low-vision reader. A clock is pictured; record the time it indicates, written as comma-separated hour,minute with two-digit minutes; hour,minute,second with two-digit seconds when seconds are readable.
8,20,27
